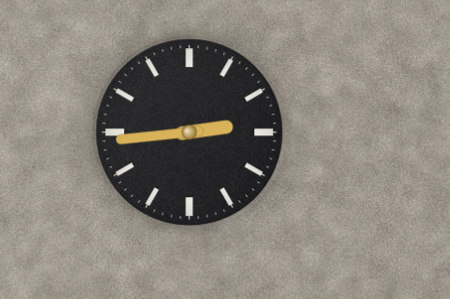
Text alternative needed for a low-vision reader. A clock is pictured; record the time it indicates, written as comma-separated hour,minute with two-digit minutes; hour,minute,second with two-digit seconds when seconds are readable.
2,44
